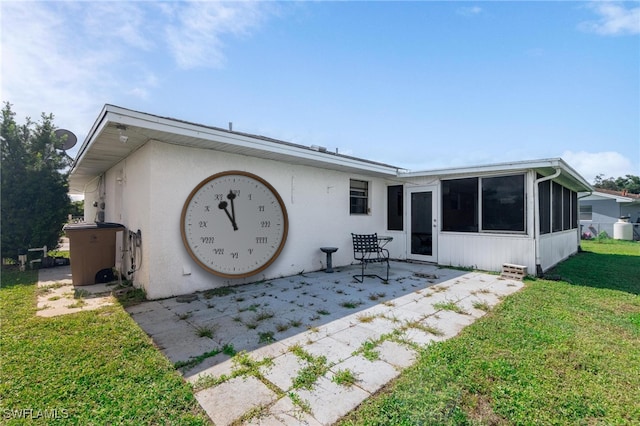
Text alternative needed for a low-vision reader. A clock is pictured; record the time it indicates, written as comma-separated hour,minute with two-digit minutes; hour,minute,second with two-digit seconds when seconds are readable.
10,59
